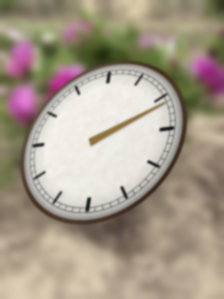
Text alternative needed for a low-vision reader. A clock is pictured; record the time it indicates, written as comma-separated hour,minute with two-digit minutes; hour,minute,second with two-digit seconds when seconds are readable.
2,11
